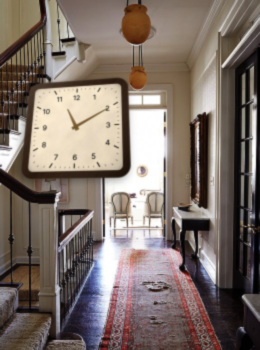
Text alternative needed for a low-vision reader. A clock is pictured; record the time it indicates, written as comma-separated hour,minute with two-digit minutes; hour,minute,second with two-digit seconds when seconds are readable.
11,10
